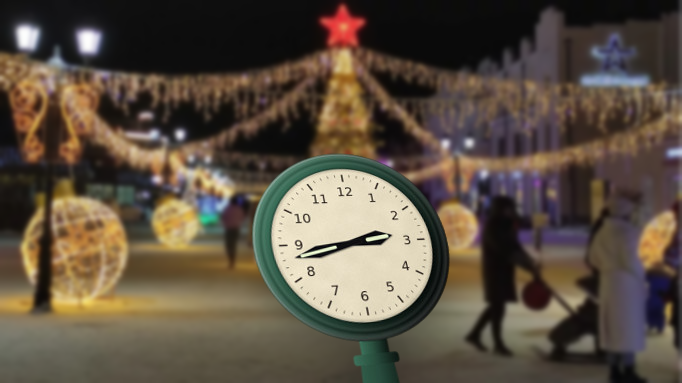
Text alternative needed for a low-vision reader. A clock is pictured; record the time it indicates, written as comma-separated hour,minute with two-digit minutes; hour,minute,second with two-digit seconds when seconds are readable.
2,43
